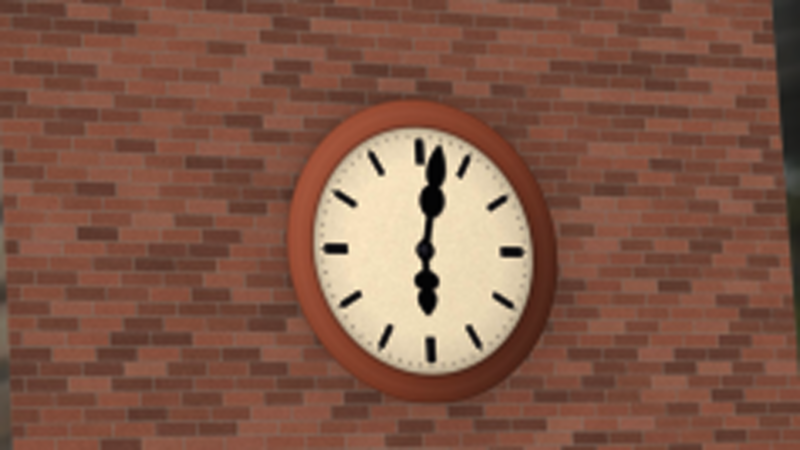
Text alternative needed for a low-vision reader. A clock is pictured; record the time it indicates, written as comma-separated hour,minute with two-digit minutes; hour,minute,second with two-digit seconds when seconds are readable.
6,02
